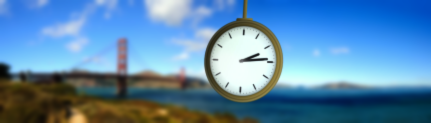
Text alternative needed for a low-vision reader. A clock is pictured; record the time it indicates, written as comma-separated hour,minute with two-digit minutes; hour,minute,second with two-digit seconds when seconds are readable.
2,14
